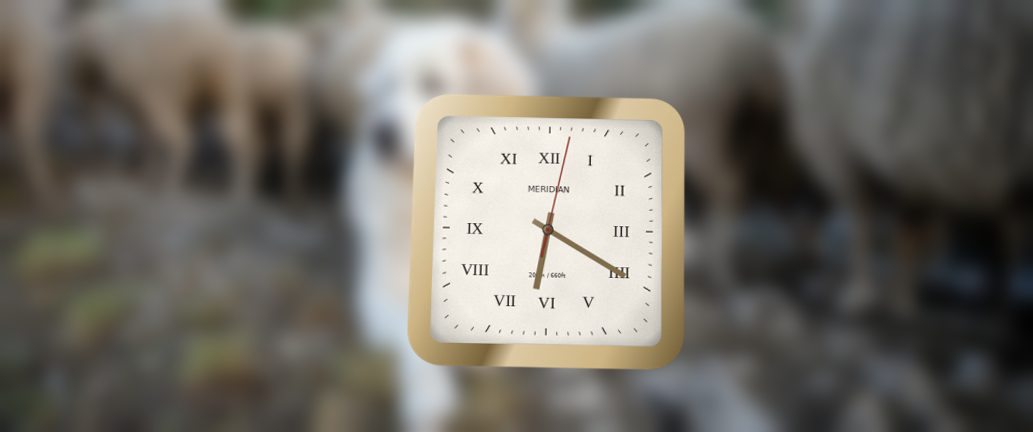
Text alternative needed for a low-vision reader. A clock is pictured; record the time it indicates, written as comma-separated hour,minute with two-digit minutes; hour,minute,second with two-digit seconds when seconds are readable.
6,20,02
